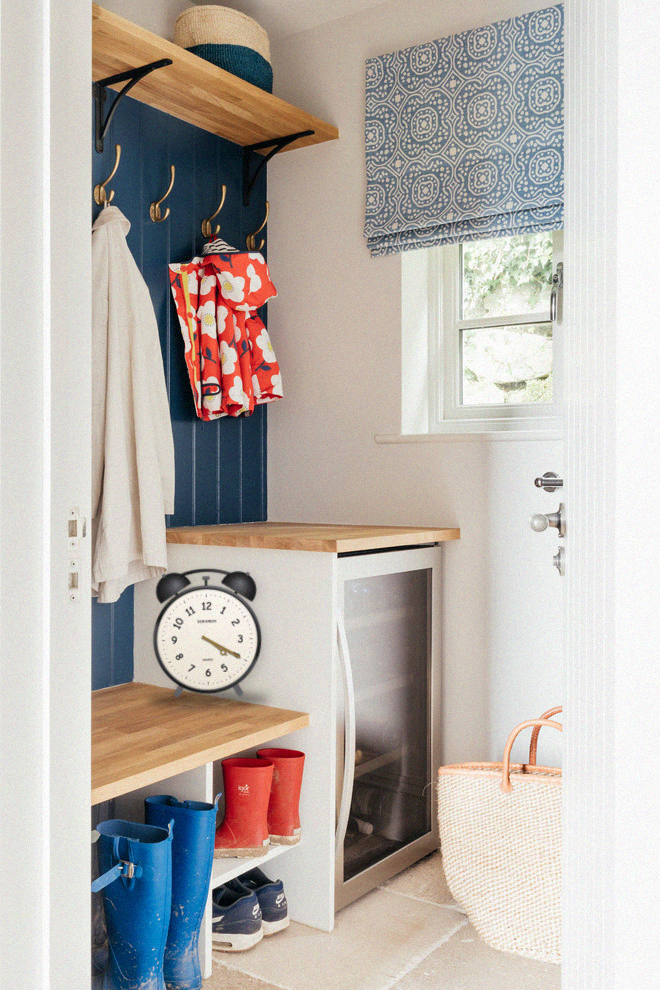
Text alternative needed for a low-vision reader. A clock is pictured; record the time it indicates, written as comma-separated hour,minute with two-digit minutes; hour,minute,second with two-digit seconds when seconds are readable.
4,20
